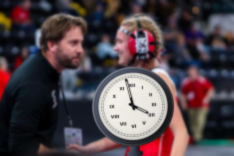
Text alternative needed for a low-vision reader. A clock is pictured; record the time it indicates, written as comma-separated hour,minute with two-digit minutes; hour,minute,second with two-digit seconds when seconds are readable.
3,58
